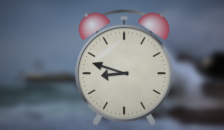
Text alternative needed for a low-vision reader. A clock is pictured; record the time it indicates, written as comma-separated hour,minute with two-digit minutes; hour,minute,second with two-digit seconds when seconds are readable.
8,48
